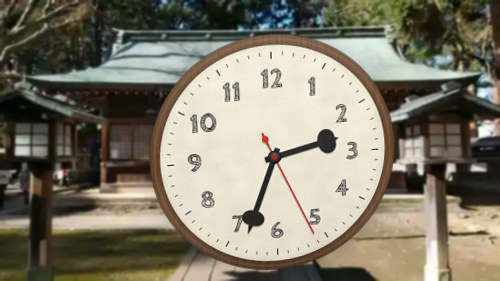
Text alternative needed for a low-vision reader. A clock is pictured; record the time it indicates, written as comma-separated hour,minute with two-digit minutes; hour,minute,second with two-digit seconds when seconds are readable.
2,33,26
